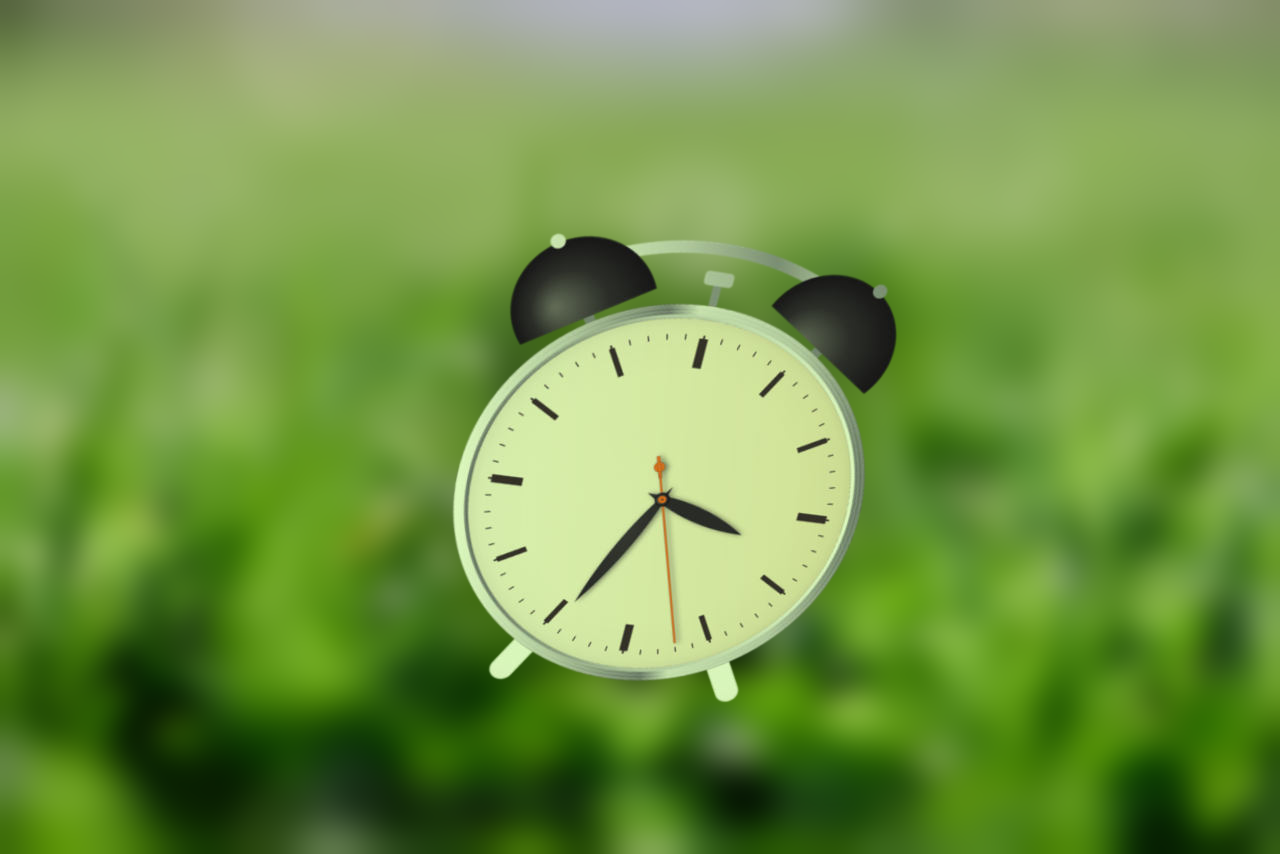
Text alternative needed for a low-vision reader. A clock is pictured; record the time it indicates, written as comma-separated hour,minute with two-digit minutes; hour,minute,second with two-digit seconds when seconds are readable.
3,34,27
